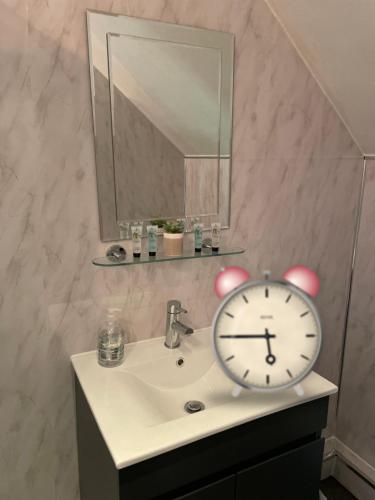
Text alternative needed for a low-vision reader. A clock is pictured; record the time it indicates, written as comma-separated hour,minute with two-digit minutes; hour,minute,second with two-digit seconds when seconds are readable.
5,45
